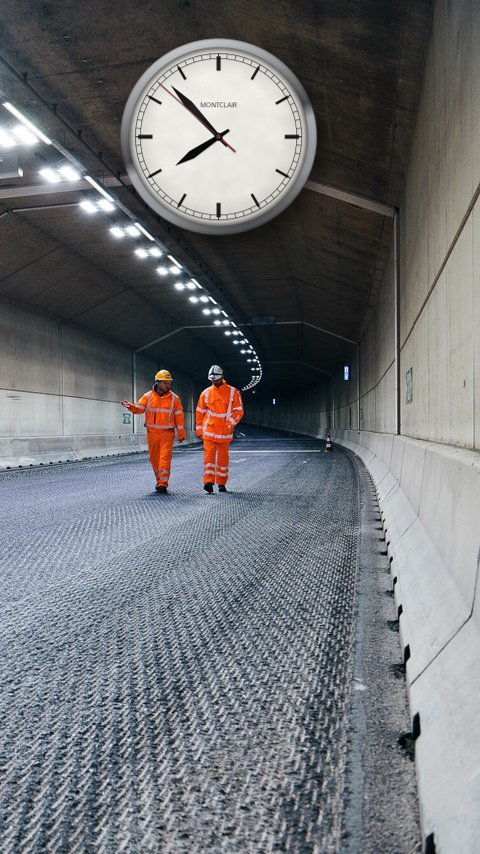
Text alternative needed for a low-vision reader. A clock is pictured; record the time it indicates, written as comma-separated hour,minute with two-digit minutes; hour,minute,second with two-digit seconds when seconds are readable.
7,52,52
